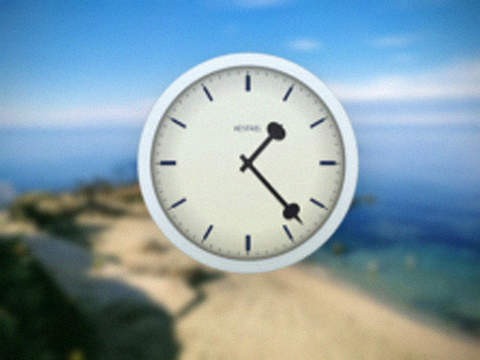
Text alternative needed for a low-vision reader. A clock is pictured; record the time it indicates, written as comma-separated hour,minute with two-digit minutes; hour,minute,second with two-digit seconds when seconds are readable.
1,23
